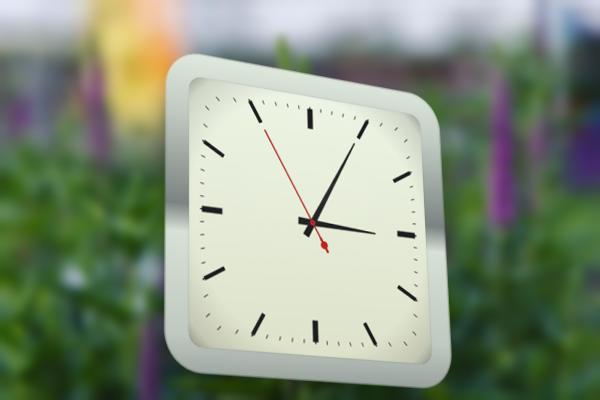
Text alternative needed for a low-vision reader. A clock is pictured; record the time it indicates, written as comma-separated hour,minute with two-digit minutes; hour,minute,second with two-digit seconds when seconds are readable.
3,04,55
